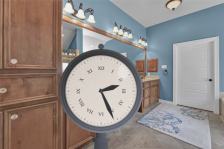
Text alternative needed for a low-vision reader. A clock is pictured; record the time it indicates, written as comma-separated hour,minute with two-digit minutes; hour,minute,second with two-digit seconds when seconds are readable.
2,26
